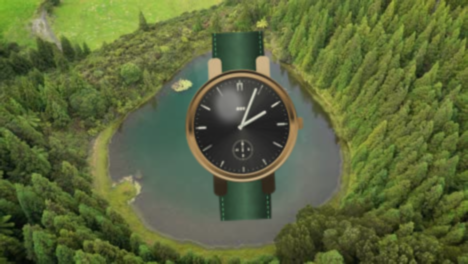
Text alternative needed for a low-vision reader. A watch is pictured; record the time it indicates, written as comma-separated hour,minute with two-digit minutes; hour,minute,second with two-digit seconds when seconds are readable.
2,04
